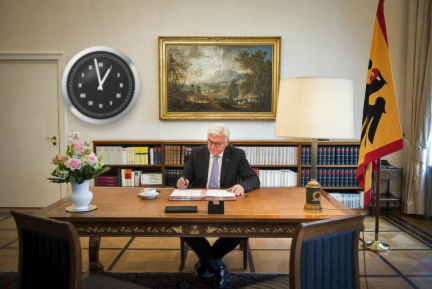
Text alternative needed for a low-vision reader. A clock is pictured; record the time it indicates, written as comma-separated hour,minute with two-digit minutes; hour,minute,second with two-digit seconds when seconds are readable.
12,58
